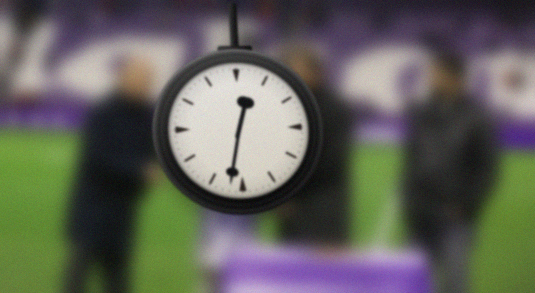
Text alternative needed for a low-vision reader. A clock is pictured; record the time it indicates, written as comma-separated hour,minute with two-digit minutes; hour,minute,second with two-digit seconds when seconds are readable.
12,32
